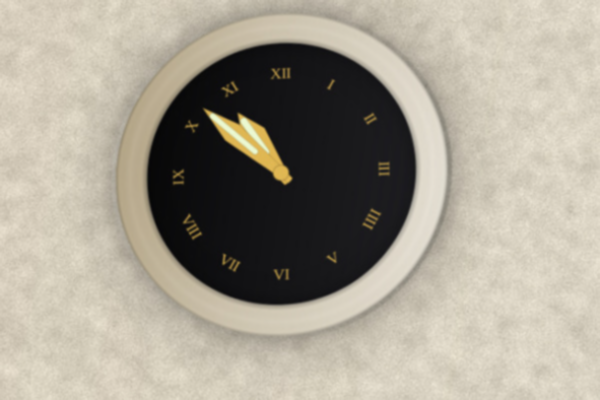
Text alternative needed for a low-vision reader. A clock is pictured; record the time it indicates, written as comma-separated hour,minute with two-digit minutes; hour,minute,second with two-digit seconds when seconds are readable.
10,52
